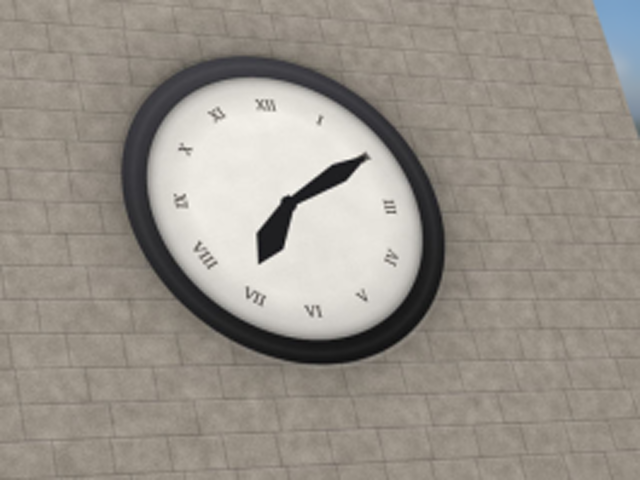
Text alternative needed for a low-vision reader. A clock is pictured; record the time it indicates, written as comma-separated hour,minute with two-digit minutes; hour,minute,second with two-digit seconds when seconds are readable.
7,10
